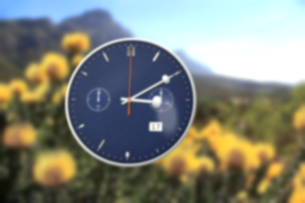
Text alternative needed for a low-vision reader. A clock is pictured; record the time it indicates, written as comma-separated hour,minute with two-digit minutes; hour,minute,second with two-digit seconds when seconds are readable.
3,10
